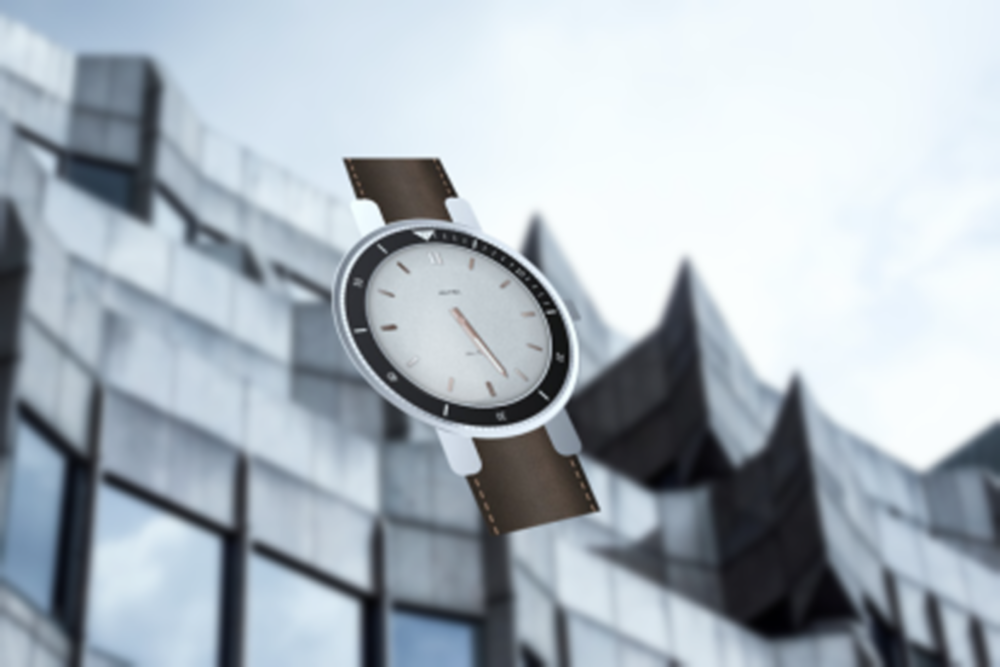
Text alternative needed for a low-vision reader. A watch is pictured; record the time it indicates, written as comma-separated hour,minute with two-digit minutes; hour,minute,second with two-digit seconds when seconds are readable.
5,27
